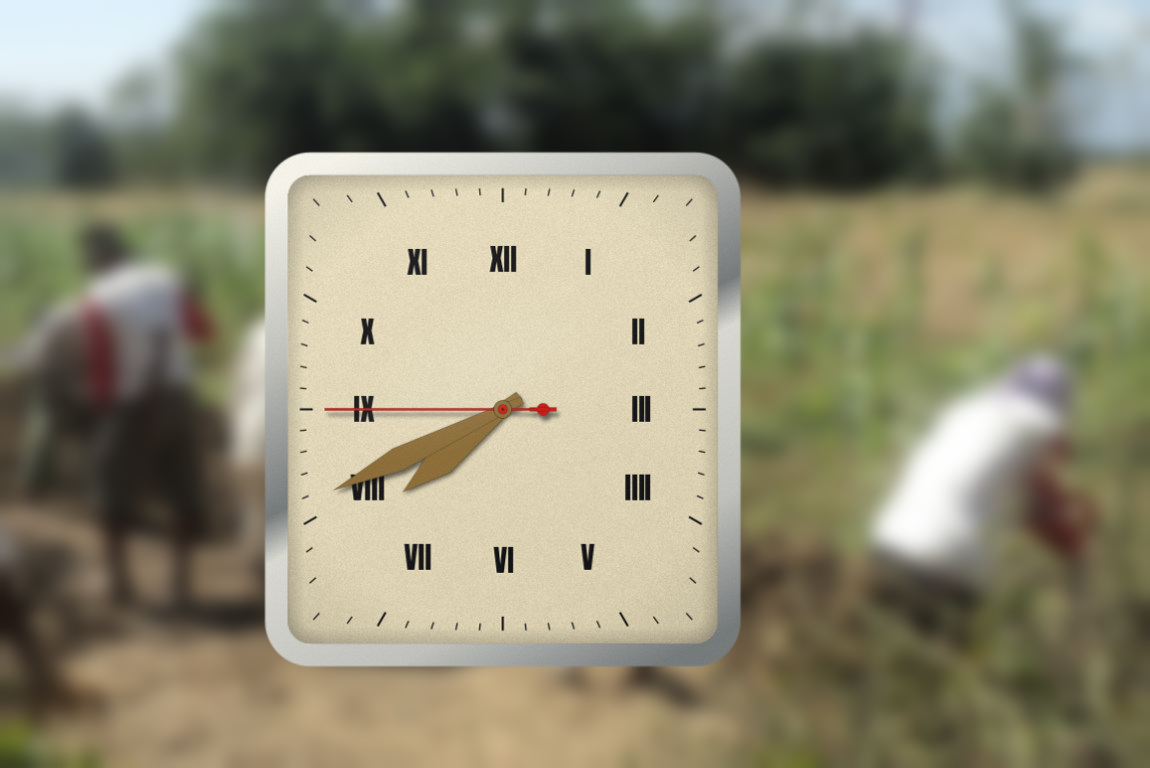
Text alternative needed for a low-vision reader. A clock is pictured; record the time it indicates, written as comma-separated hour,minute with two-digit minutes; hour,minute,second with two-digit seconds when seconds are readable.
7,40,45
